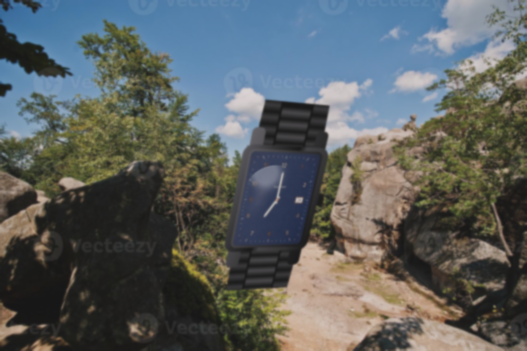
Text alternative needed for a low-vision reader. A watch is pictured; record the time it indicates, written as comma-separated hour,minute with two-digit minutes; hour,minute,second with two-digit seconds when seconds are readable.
7,00
